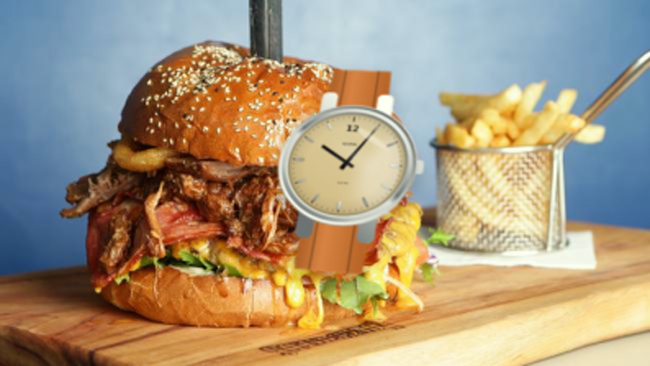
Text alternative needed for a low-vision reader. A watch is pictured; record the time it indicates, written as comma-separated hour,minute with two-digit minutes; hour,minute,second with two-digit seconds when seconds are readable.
10,05
